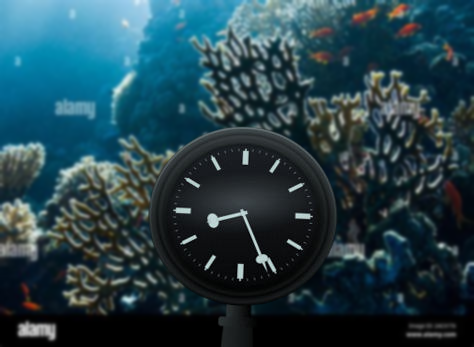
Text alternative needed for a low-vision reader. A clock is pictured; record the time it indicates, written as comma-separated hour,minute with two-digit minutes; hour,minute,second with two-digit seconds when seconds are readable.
8,26
